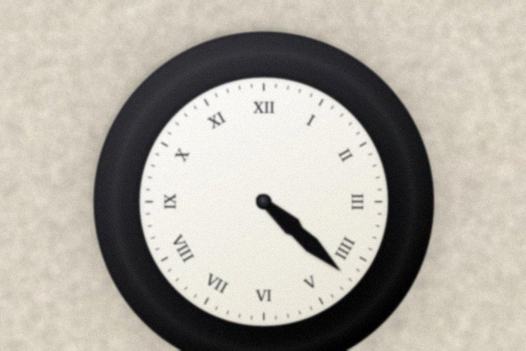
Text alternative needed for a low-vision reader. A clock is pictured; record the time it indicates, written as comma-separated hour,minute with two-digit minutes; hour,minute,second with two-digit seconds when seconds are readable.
4,22
